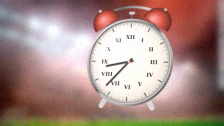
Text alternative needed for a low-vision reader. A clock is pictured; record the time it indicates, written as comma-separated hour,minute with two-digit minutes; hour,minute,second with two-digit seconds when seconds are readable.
8,37
